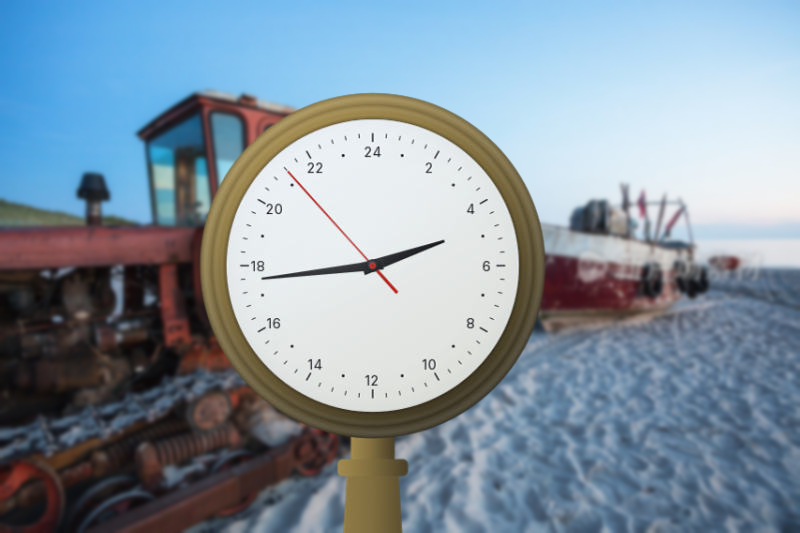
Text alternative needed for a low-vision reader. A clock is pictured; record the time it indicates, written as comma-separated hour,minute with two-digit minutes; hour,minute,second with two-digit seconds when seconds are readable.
4,43,53
